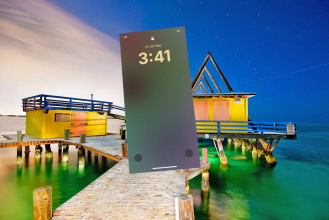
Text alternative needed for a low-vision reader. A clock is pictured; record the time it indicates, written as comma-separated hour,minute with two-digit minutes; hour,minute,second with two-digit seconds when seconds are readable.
3,41
